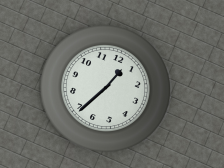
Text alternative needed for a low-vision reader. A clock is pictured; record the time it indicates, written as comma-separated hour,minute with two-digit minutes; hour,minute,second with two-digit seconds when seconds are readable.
12,34
